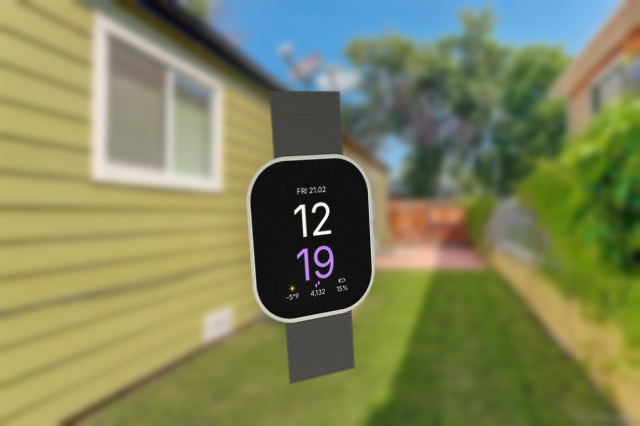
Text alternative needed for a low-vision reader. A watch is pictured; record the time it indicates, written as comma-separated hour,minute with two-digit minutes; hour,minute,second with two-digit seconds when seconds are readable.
12,19
